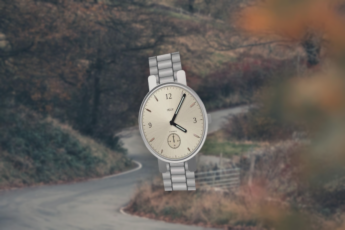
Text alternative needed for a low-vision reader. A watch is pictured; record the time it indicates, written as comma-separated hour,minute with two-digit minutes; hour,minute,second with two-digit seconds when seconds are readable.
4,06
